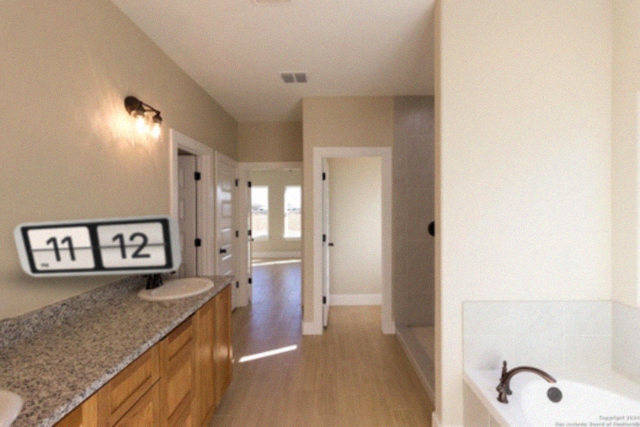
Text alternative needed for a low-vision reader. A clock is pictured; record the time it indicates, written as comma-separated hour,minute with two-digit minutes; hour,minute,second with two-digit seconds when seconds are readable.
11,12
